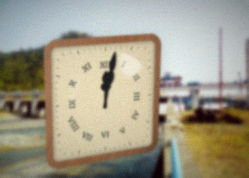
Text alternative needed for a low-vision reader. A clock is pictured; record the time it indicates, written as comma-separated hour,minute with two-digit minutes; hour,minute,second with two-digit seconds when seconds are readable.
12,02
